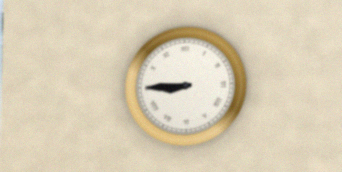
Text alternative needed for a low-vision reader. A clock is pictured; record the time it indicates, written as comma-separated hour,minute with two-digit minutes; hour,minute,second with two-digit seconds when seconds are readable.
8,45
